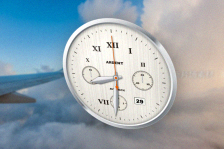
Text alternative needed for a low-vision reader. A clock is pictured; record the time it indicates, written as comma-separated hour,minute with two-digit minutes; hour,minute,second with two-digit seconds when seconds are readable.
8,31
